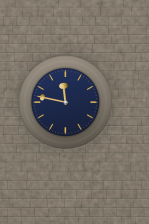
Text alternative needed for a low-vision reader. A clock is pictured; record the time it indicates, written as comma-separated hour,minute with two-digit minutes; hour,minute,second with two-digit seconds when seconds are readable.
11,47
